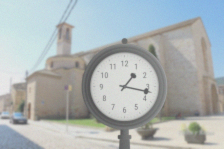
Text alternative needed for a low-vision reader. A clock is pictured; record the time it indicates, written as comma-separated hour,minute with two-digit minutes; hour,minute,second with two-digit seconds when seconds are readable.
1,17
